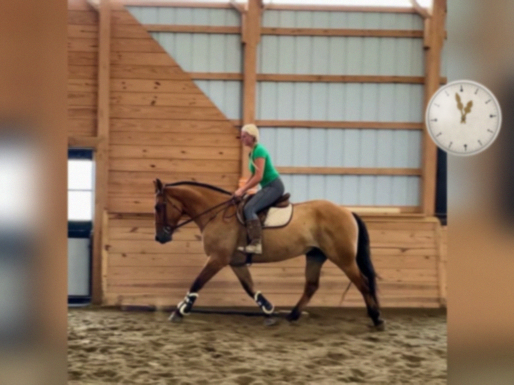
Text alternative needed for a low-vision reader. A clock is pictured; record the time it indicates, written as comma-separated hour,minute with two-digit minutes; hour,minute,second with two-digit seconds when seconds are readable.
12,58
